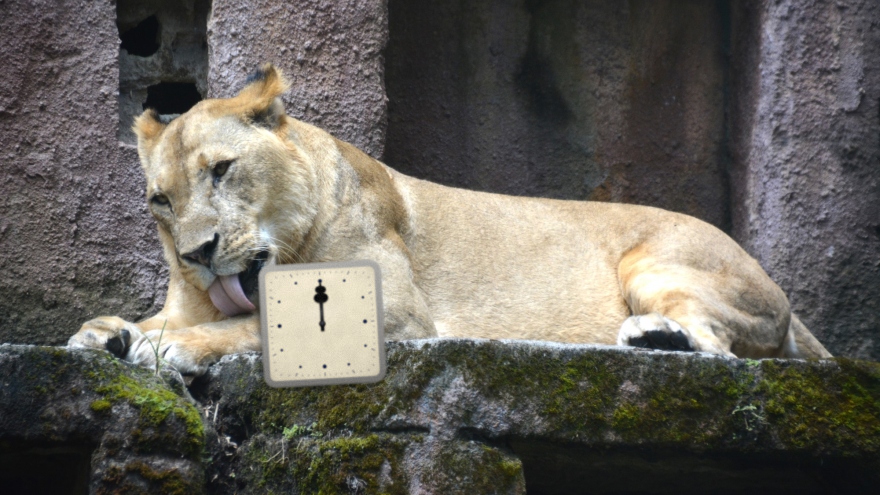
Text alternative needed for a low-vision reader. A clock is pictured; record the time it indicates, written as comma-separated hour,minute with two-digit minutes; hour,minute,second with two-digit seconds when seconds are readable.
12,00
